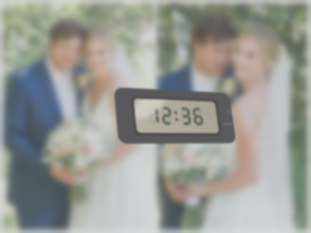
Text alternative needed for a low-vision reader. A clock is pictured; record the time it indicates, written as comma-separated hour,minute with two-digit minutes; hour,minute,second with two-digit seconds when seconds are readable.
12,36
